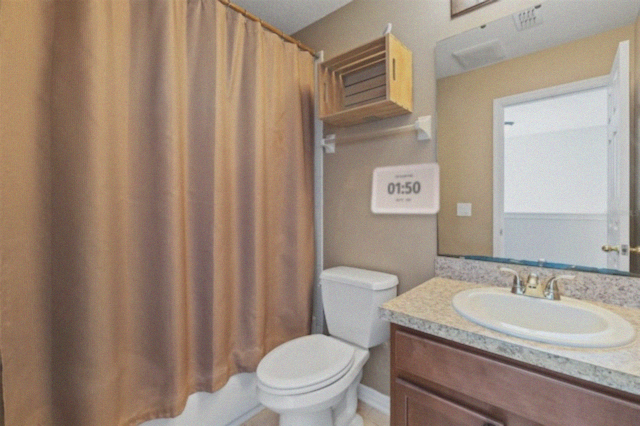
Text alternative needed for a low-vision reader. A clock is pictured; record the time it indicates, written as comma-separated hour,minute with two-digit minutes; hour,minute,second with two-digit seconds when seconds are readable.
1,50
